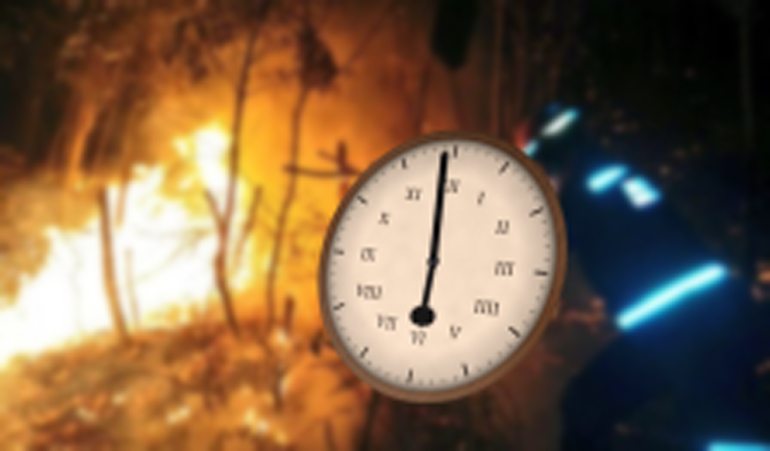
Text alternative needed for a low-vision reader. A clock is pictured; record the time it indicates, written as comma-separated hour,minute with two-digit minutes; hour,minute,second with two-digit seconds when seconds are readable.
5,59
